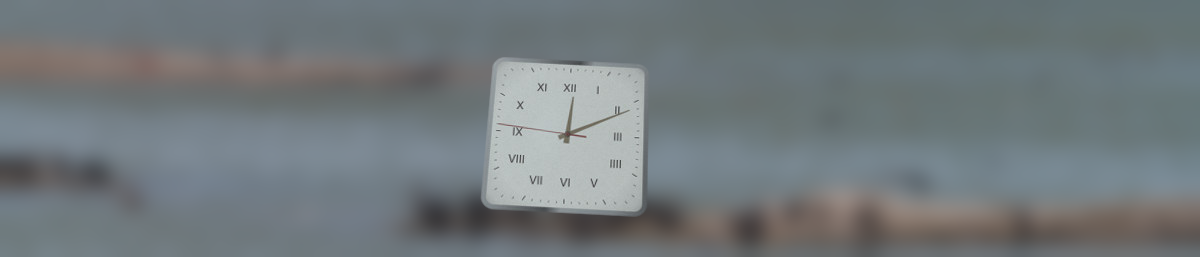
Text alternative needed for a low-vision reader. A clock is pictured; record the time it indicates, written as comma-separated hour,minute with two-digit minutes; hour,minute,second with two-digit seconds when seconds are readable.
12,10,46
